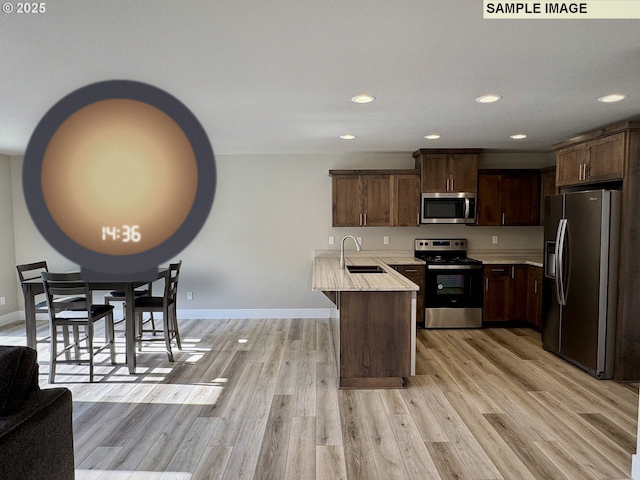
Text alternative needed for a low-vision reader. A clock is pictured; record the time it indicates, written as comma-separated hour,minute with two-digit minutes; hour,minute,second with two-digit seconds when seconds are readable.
14,36
